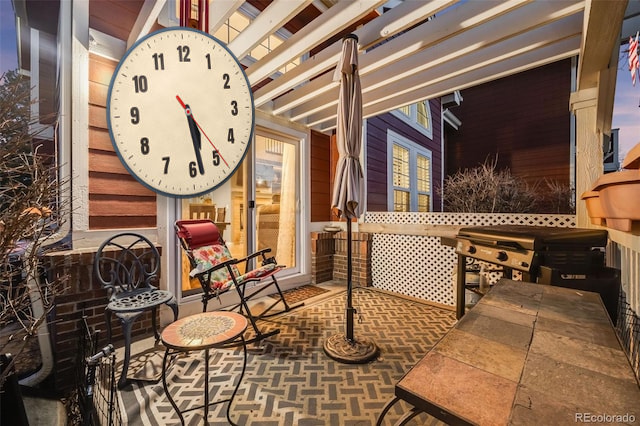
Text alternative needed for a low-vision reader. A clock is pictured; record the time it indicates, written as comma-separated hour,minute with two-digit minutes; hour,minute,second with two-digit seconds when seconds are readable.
5,28,24
